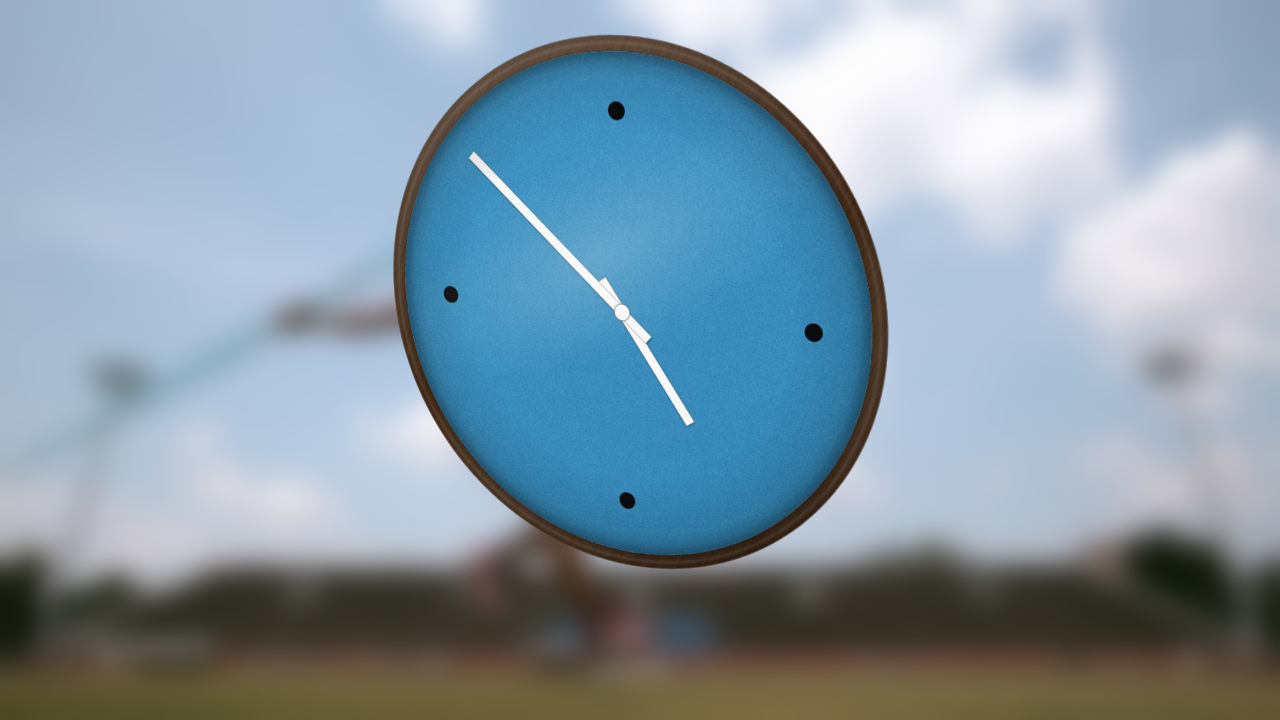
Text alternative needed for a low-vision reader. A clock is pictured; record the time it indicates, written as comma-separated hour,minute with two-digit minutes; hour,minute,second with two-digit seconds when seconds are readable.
4,52
